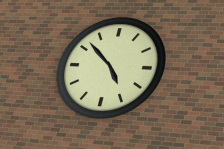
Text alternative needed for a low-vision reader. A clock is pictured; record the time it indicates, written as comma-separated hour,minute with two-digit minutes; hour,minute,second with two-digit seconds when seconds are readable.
4,52
